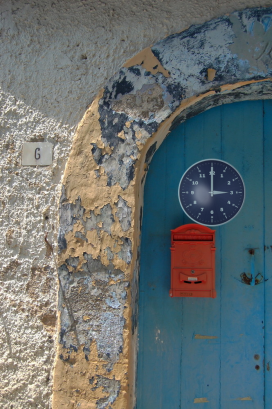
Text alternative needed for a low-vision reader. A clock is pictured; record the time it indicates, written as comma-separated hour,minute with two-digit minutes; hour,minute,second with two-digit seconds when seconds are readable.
3,00
